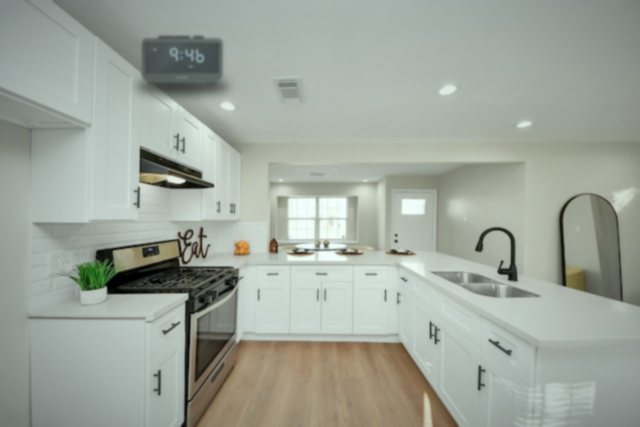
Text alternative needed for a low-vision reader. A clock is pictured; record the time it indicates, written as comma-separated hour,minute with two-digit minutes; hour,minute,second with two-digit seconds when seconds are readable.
9,46
